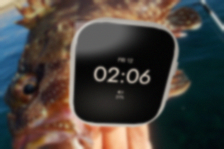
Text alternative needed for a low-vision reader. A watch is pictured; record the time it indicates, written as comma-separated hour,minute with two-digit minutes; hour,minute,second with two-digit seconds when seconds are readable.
2,06
